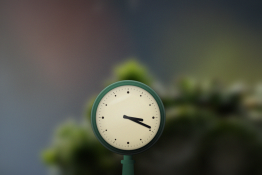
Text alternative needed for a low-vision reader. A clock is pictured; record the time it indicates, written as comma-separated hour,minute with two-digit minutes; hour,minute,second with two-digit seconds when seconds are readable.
3,19
